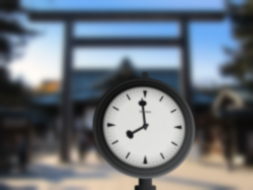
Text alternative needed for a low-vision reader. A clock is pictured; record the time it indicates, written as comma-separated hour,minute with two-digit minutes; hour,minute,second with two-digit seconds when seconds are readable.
7,59
